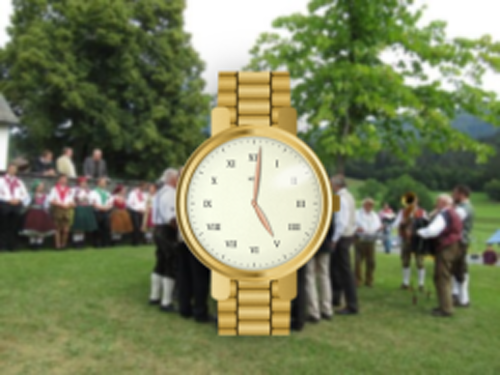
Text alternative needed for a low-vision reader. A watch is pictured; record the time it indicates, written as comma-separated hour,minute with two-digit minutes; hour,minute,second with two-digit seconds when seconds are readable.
5,01
